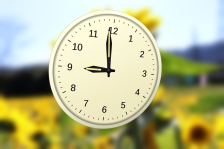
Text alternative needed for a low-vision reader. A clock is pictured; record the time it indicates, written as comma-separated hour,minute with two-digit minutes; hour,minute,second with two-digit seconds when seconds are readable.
8,59
